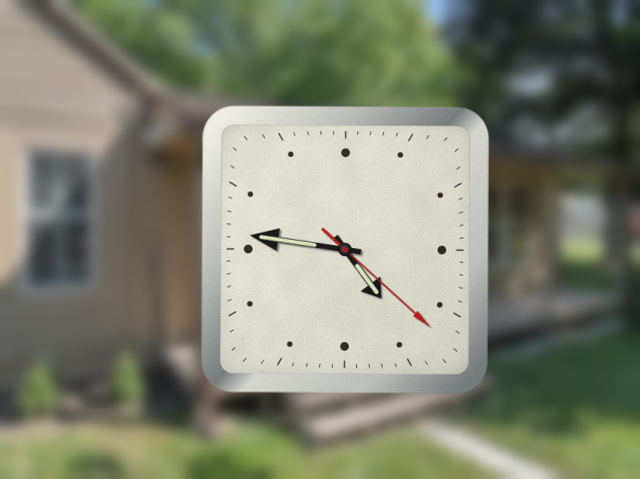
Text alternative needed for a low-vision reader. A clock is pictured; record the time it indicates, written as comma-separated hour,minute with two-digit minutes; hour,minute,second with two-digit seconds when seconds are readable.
4,46,22
